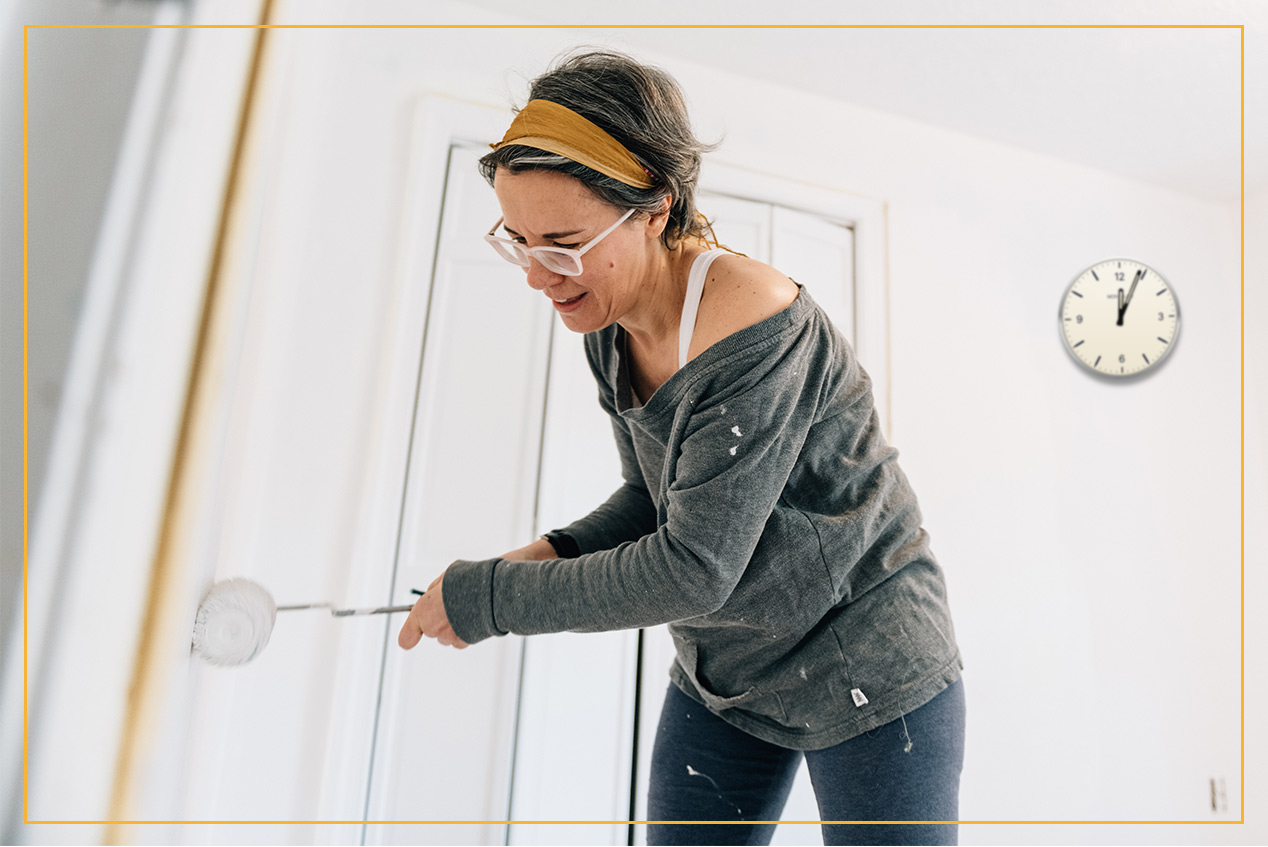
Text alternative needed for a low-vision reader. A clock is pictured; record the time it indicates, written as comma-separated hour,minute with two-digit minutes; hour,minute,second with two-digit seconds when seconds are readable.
12,04
